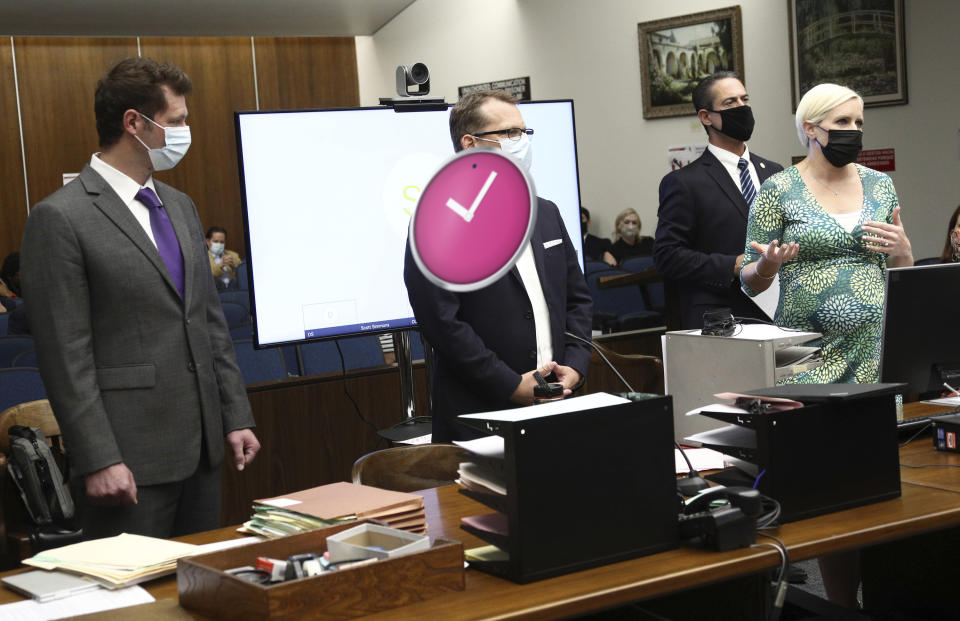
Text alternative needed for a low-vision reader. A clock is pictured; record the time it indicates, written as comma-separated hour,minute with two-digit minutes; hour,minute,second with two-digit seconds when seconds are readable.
10,05
